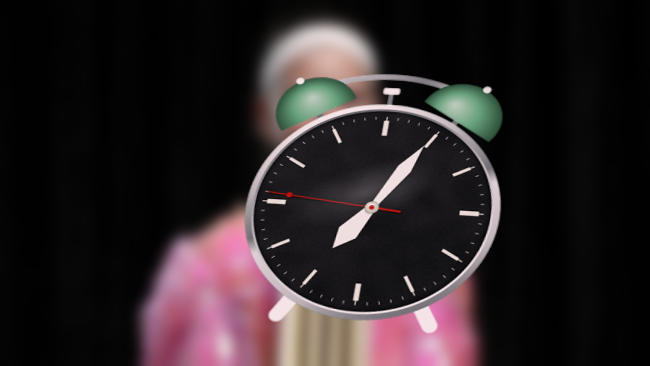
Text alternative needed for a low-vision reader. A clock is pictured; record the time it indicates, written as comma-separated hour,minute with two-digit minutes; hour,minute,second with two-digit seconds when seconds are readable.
7,04,46
